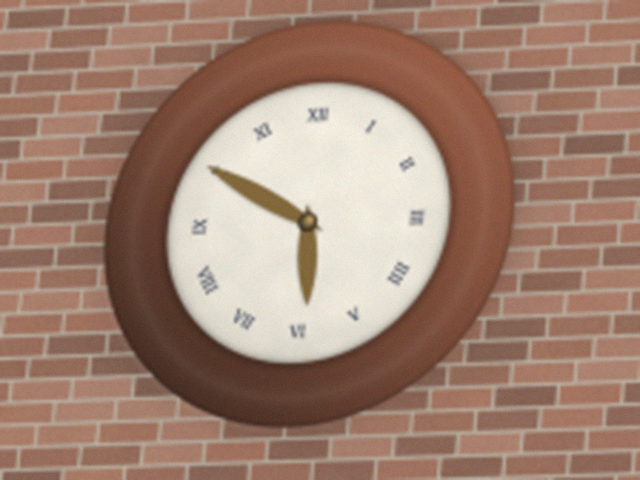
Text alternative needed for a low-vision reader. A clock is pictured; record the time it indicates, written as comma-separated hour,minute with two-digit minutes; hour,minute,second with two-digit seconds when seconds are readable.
5,50
